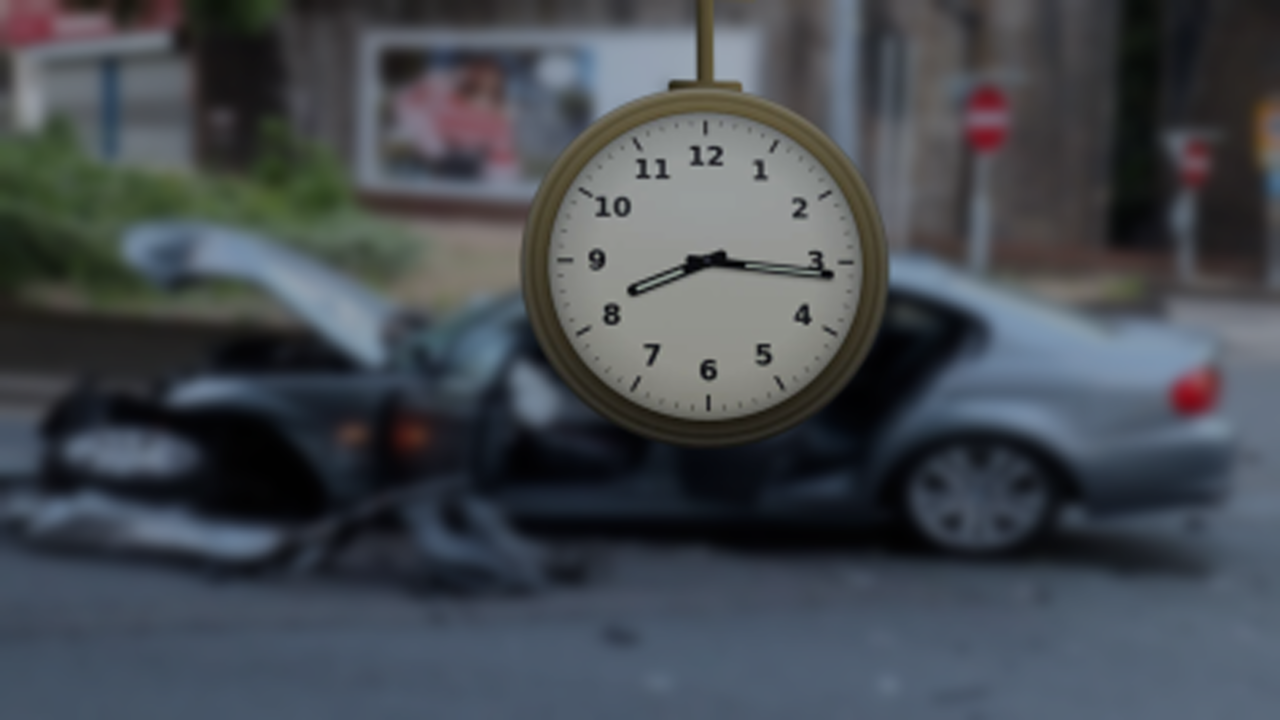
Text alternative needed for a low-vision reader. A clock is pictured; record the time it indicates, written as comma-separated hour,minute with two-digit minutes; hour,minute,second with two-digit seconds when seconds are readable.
8,16
